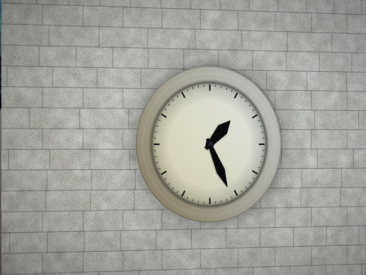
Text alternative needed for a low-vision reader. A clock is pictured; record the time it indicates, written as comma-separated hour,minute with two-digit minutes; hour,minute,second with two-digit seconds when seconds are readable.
1,26
